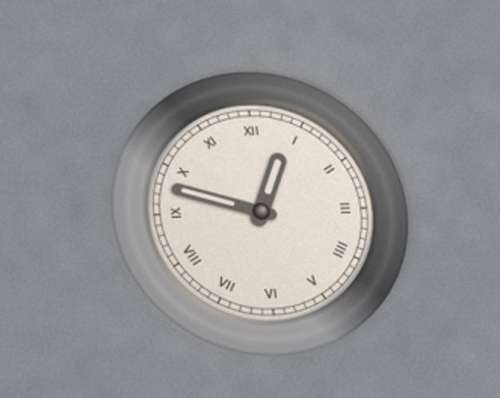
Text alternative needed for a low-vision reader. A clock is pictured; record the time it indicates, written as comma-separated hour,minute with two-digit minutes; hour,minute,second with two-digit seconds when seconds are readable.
12,48
